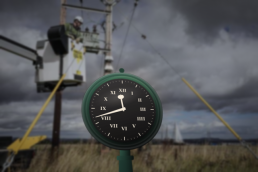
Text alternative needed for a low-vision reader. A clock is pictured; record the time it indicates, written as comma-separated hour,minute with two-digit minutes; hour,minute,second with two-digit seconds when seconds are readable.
11,42
